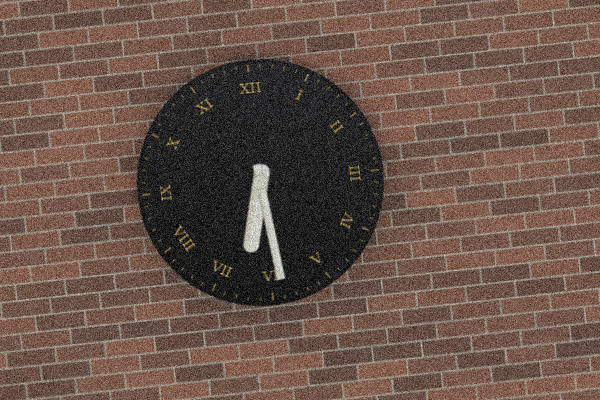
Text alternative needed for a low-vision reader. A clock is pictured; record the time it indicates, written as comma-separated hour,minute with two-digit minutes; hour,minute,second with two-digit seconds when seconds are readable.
6,29
